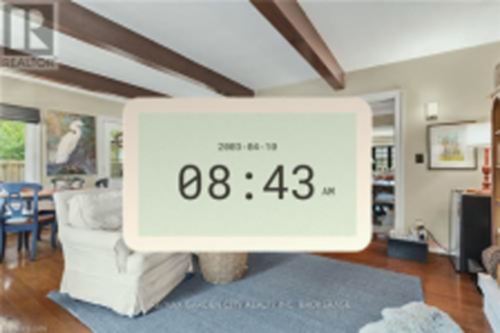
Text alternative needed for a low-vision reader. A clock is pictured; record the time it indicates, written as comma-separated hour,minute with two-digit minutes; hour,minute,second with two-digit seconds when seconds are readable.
8,43
